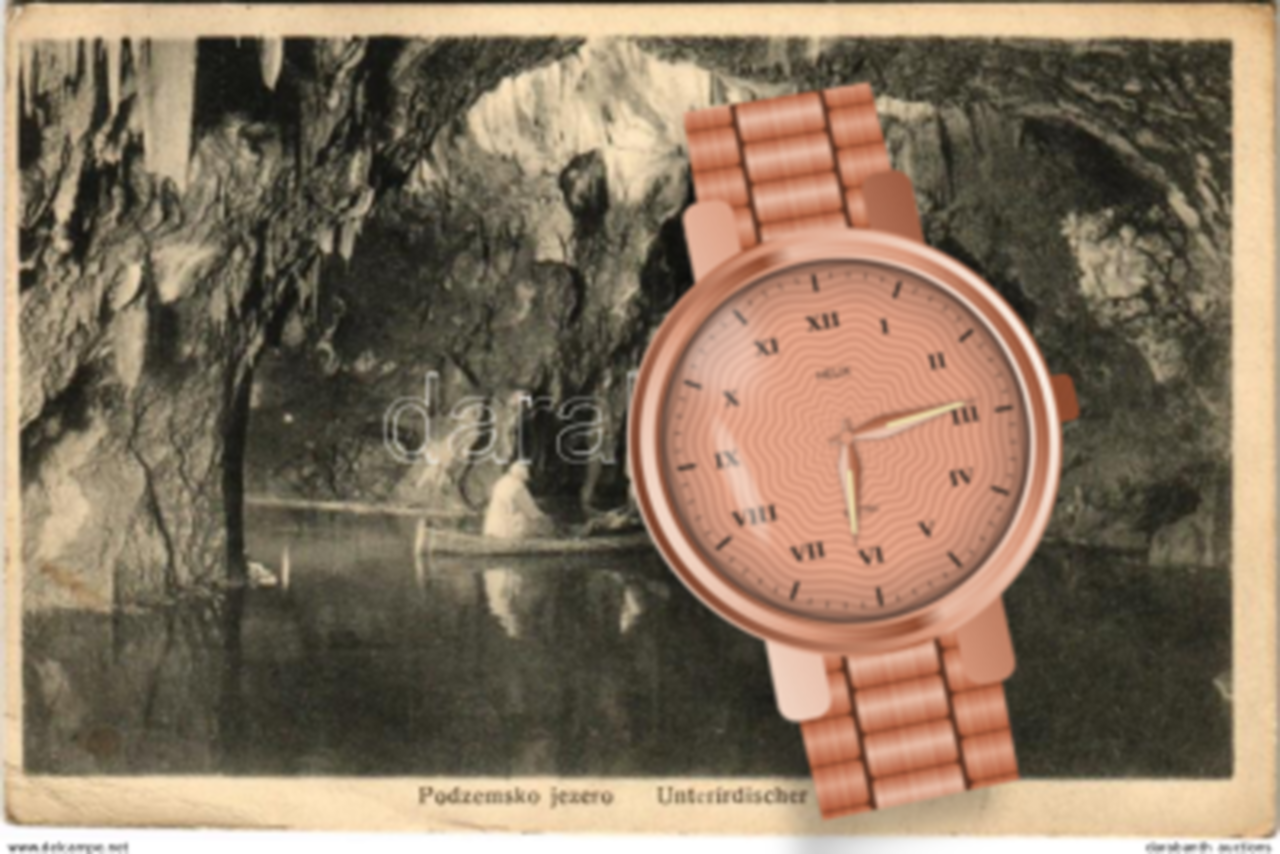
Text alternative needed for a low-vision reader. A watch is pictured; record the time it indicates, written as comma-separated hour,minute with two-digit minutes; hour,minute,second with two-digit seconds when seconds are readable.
6,14
